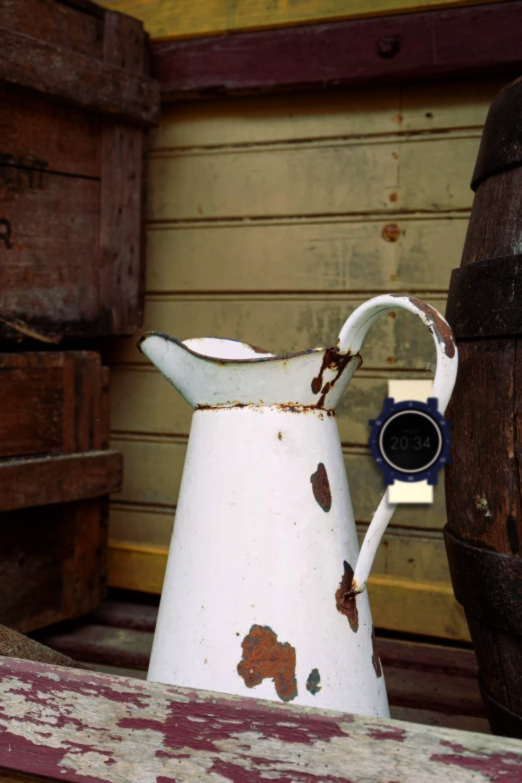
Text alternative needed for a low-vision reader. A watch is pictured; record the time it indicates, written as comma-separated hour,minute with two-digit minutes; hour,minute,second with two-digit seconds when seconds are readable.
20,34
